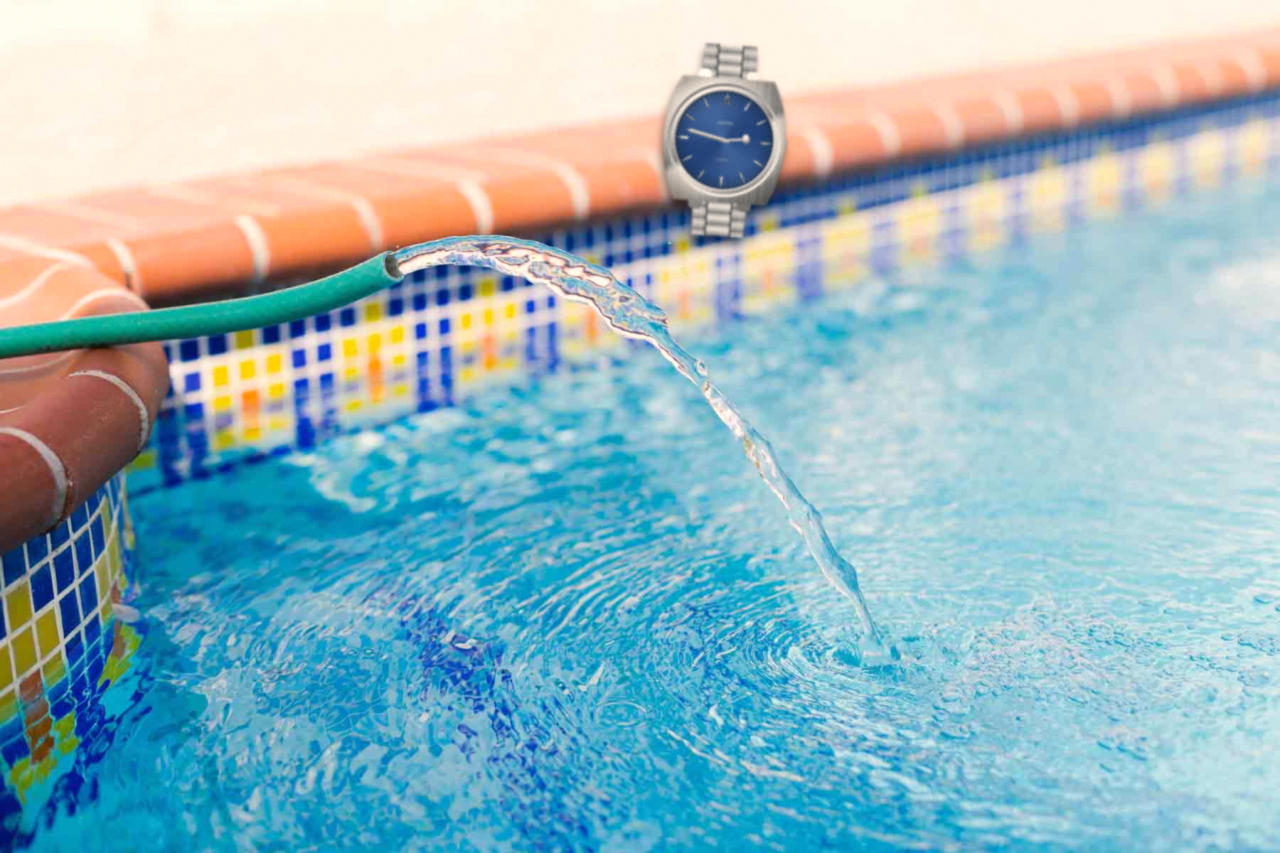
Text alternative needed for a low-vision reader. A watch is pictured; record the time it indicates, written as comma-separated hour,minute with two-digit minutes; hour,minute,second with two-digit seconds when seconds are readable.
2,47
